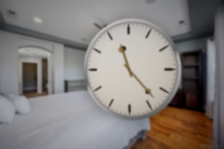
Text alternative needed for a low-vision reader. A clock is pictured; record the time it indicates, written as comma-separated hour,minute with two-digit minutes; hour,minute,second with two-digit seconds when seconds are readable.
11,23
